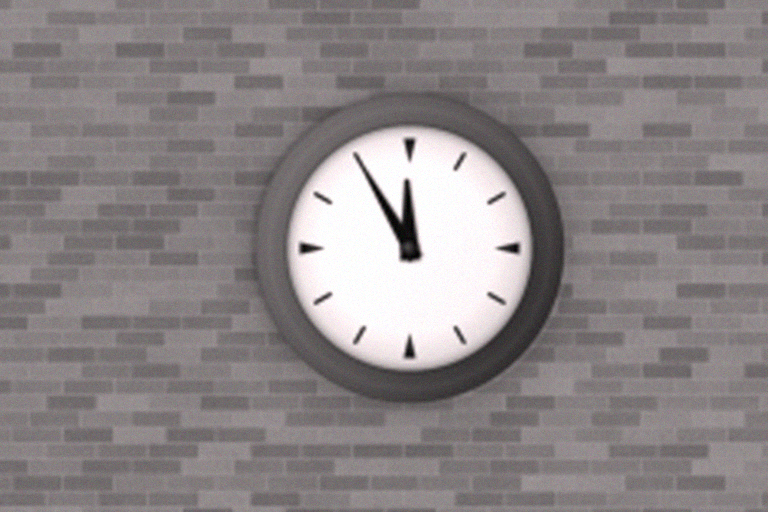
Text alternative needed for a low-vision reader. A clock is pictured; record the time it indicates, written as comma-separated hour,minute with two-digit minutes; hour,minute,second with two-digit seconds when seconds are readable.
11,55
